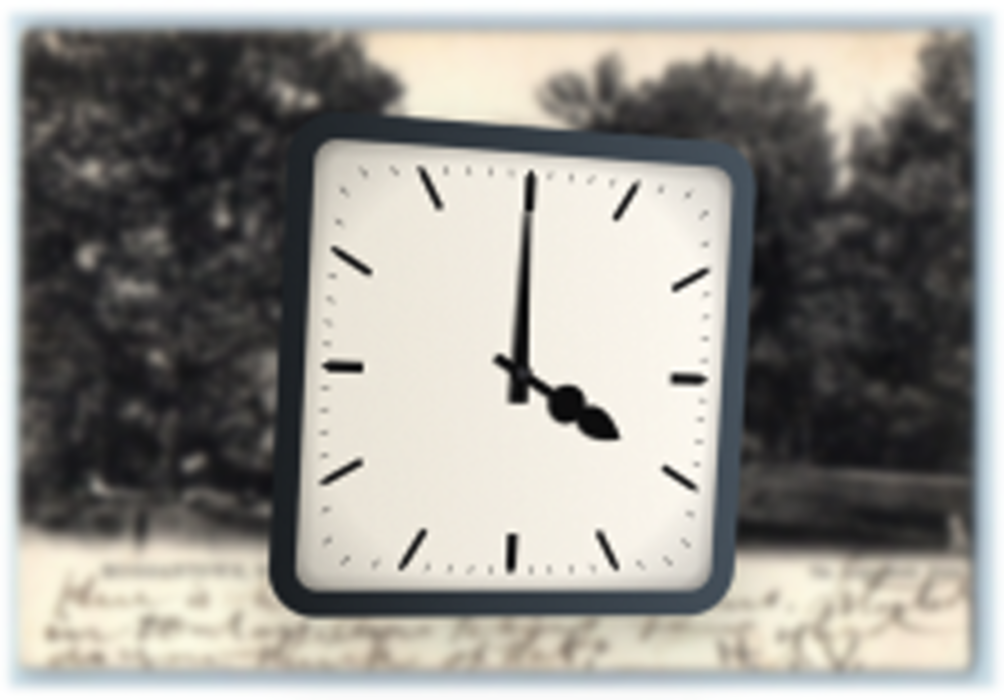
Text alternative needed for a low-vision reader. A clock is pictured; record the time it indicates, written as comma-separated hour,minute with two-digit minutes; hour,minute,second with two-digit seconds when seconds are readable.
4,00
